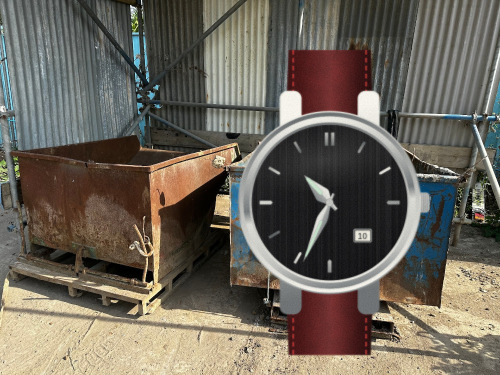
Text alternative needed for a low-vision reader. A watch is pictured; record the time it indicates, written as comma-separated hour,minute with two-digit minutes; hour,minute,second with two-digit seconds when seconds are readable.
10,34
